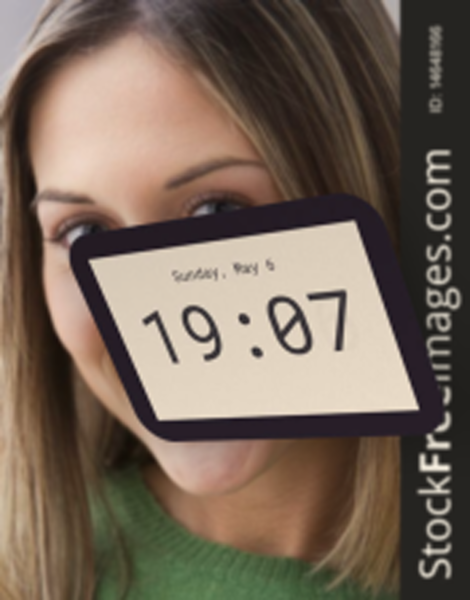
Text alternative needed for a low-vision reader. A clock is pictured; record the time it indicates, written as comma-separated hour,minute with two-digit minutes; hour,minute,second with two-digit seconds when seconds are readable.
19,07
